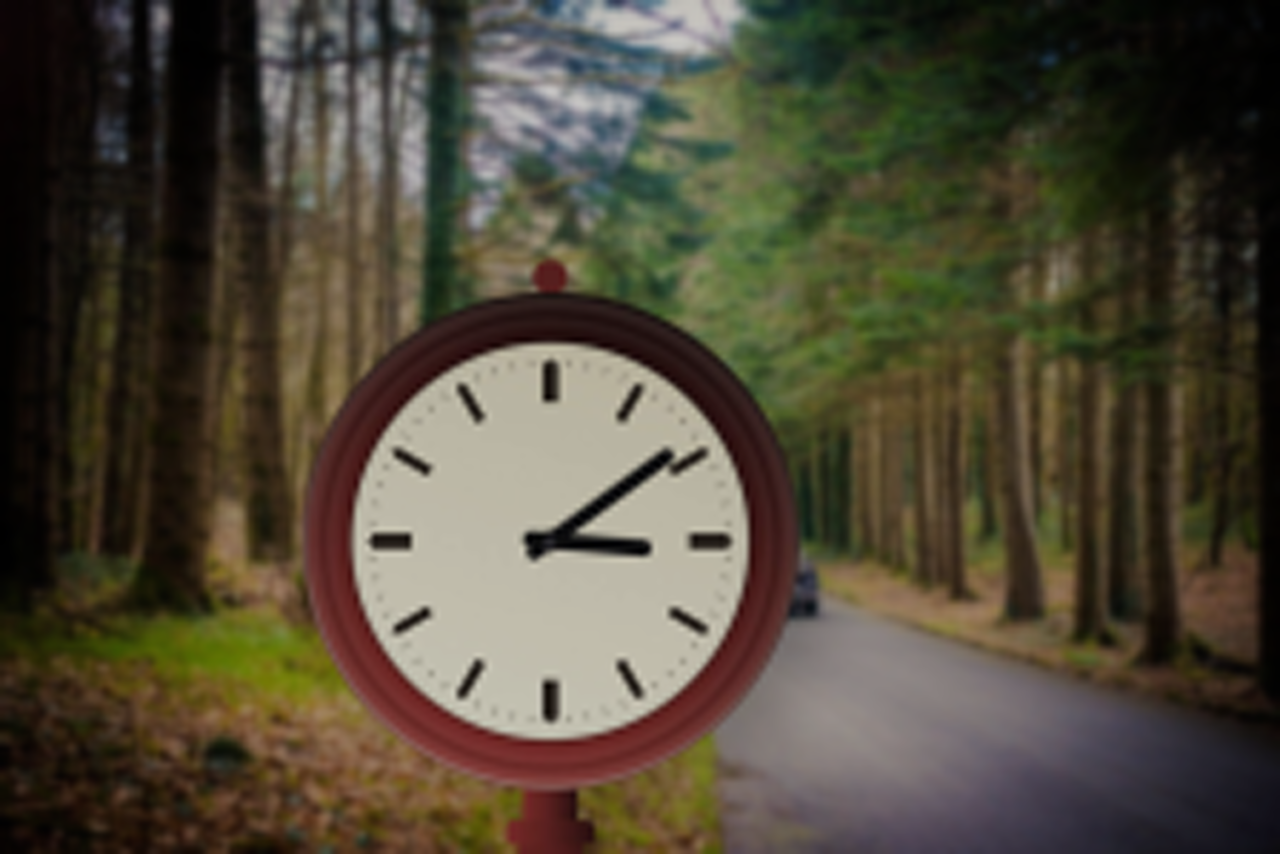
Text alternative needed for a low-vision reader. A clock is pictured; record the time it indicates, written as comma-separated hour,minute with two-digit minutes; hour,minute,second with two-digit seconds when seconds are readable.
3,09
